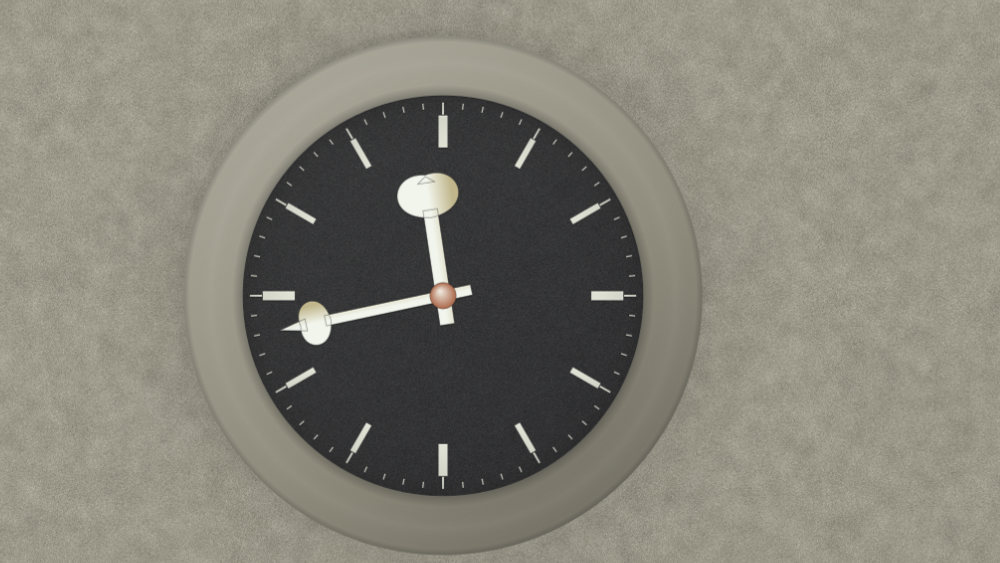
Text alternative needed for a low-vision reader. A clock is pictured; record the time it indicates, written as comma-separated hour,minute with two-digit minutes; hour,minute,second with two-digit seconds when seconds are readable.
11,43
